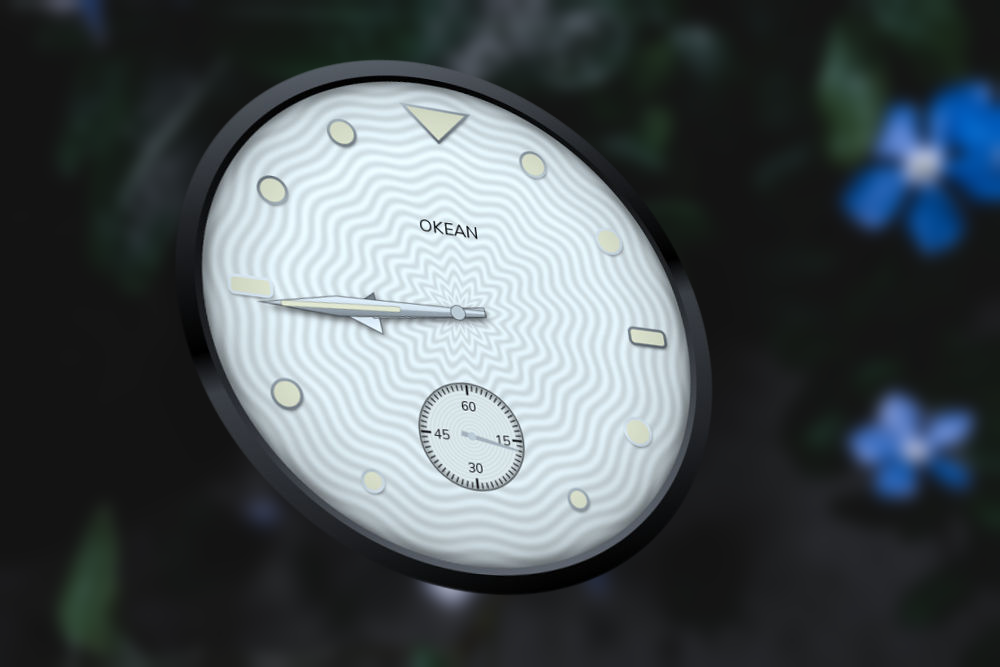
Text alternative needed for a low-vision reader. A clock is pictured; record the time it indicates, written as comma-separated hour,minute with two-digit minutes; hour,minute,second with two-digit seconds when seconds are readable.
8,44,17
